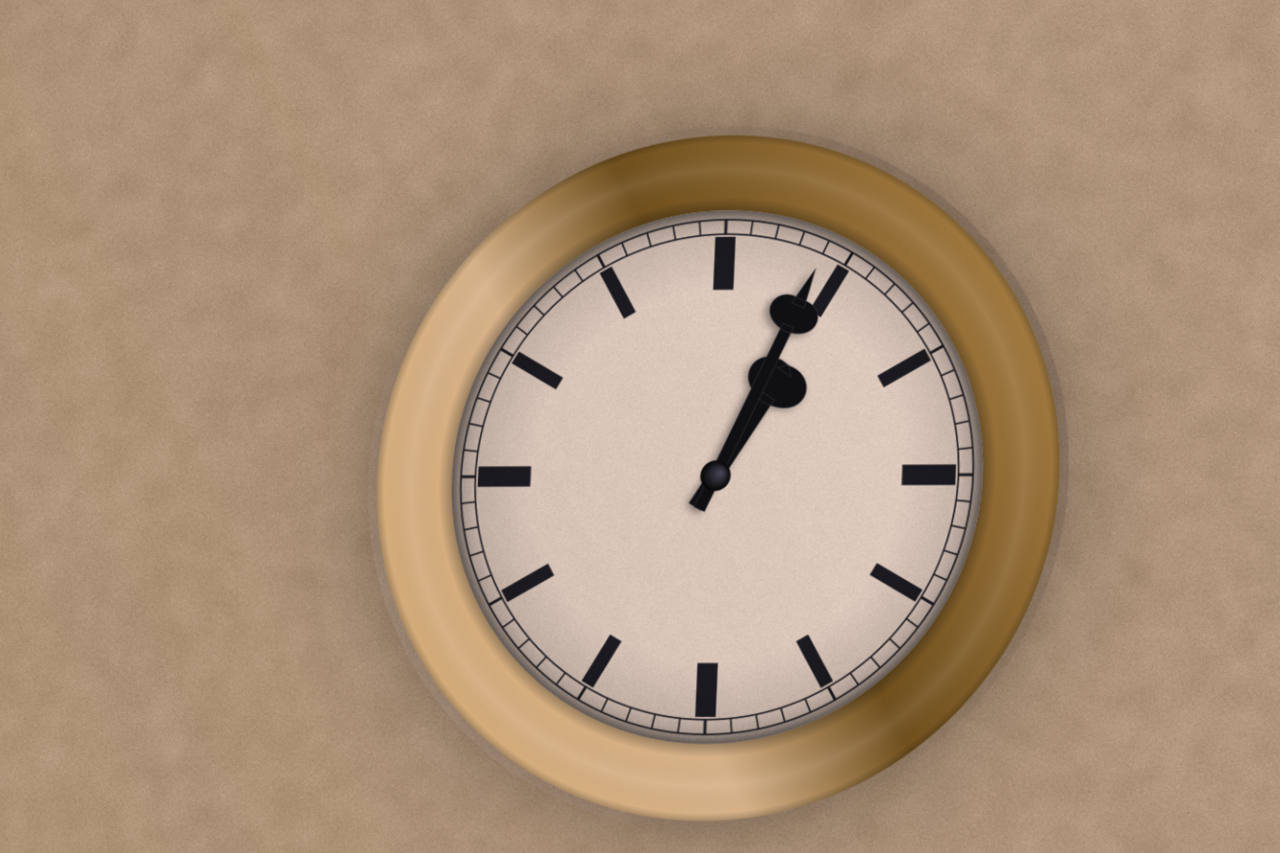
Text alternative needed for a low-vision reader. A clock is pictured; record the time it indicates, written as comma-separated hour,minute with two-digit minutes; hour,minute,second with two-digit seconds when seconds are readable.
1,04
